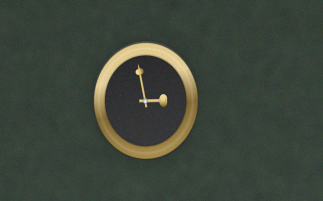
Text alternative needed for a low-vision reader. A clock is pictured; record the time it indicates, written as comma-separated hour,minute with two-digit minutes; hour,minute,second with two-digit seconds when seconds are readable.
2,58
